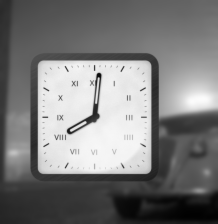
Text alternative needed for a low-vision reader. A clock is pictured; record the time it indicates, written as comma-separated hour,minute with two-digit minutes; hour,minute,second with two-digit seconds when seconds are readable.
8,01
